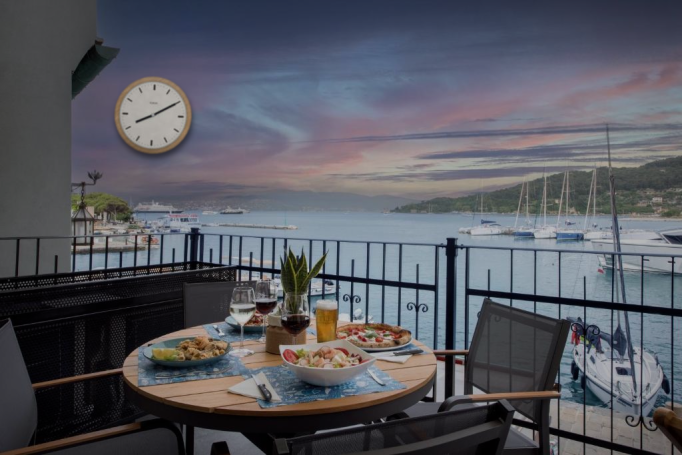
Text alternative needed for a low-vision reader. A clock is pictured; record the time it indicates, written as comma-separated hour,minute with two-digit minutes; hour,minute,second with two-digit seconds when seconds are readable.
8,10
